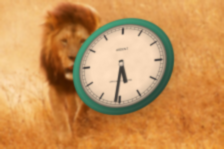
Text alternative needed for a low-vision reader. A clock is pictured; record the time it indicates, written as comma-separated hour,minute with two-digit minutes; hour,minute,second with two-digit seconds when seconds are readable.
5,31
